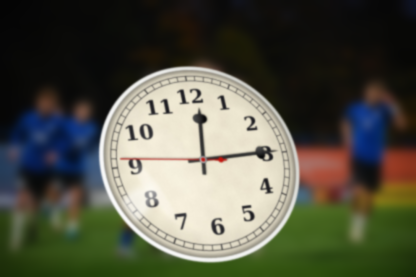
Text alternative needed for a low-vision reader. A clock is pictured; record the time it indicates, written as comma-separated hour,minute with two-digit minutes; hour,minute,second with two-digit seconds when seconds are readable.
12,14,46
